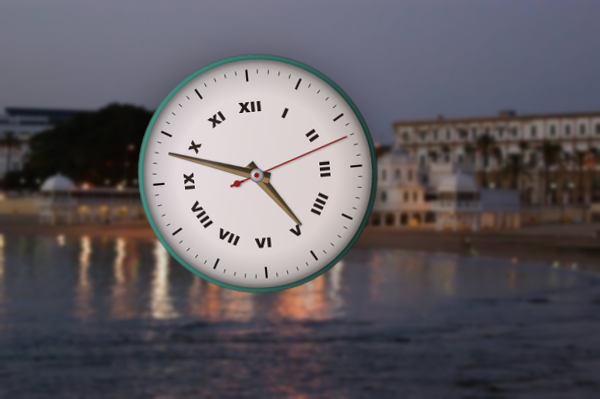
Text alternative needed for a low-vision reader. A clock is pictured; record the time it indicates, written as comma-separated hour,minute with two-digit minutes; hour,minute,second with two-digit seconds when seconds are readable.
4,48,12
